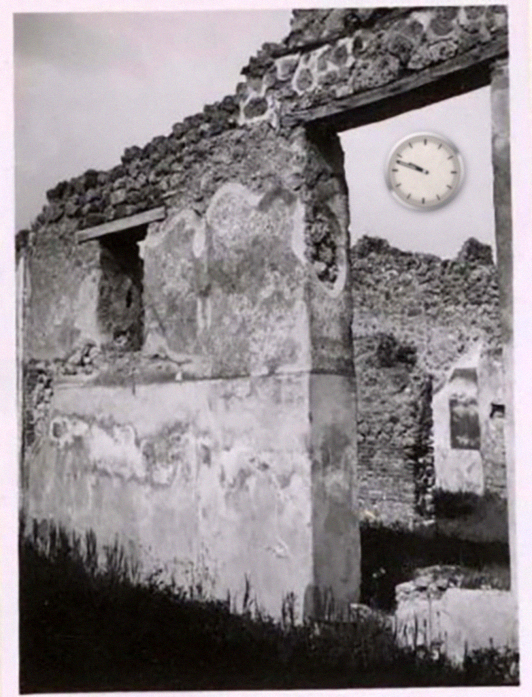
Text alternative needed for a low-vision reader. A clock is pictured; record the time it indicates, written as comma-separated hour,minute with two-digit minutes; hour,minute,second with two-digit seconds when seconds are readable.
9,48
